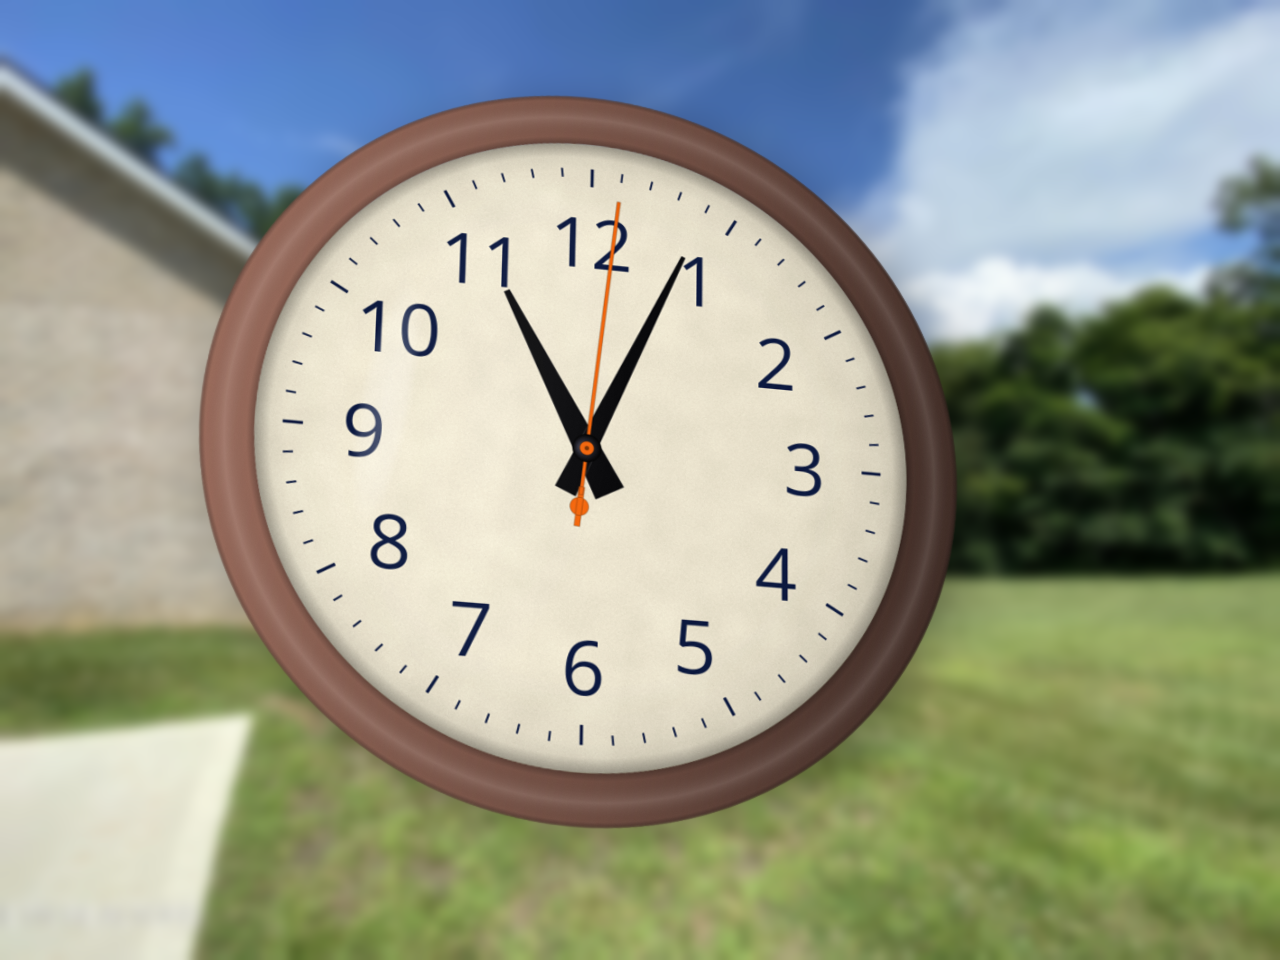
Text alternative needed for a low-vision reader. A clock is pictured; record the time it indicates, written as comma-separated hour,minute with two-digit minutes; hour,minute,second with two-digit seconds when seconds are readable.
11,04,01
